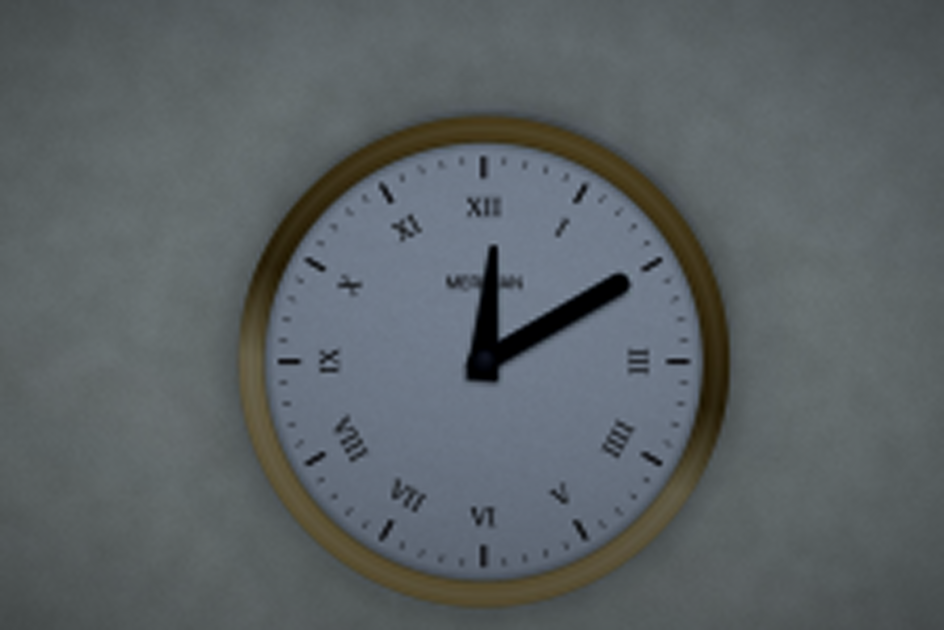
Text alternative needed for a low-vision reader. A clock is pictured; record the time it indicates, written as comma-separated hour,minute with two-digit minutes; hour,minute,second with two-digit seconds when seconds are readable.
12,10
